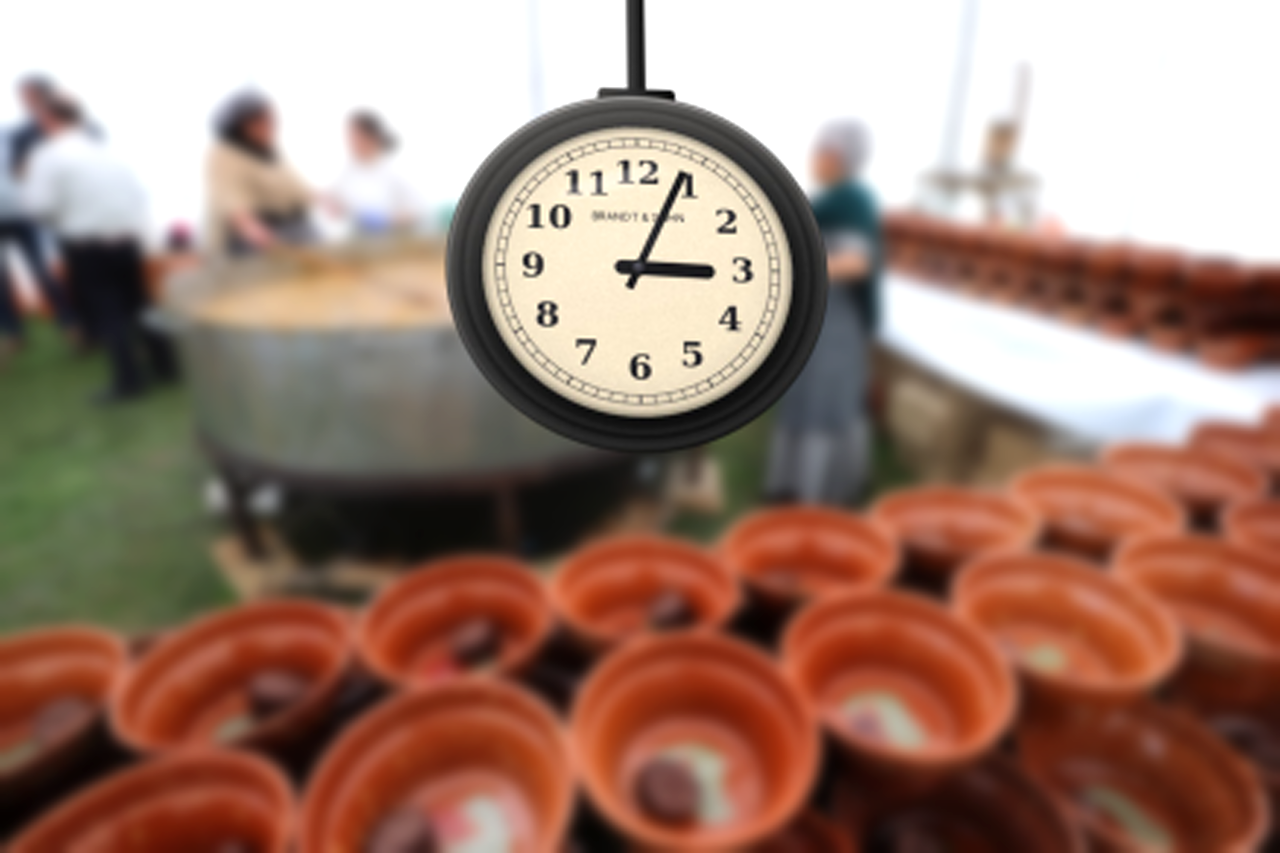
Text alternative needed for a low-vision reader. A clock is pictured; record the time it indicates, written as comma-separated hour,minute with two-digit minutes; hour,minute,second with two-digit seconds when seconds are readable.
3,04
